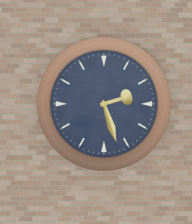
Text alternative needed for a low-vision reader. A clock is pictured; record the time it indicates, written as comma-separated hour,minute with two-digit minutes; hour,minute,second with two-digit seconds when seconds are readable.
2,27
